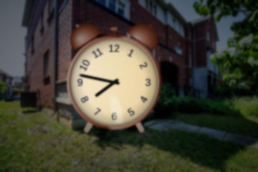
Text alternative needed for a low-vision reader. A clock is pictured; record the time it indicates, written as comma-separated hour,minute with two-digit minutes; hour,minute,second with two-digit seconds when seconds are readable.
7,47
